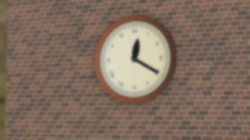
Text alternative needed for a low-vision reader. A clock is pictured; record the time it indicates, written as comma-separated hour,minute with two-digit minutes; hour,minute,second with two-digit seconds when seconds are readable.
12,20
